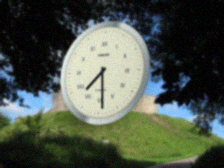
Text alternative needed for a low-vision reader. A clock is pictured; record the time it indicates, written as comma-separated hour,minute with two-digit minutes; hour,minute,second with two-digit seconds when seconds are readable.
7,29
